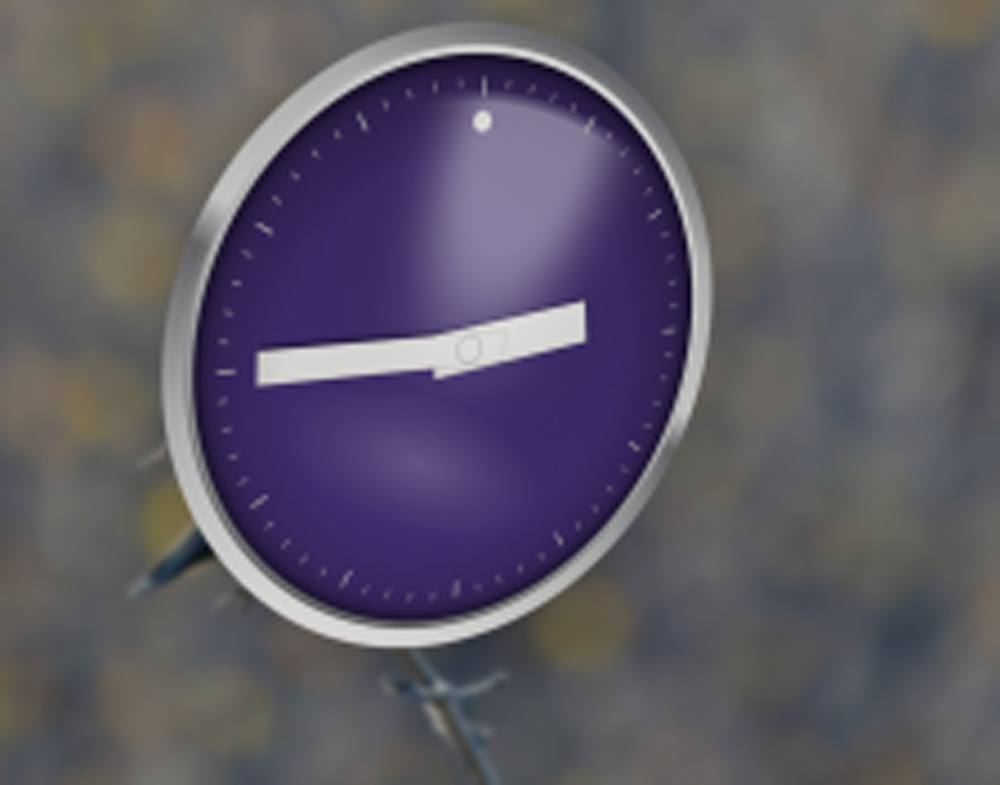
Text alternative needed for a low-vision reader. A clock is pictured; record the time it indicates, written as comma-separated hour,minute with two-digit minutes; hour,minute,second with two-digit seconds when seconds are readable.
2,45
